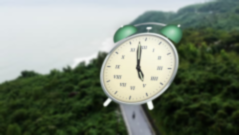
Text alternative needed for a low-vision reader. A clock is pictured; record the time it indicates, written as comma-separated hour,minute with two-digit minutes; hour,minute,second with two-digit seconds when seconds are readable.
4,58
